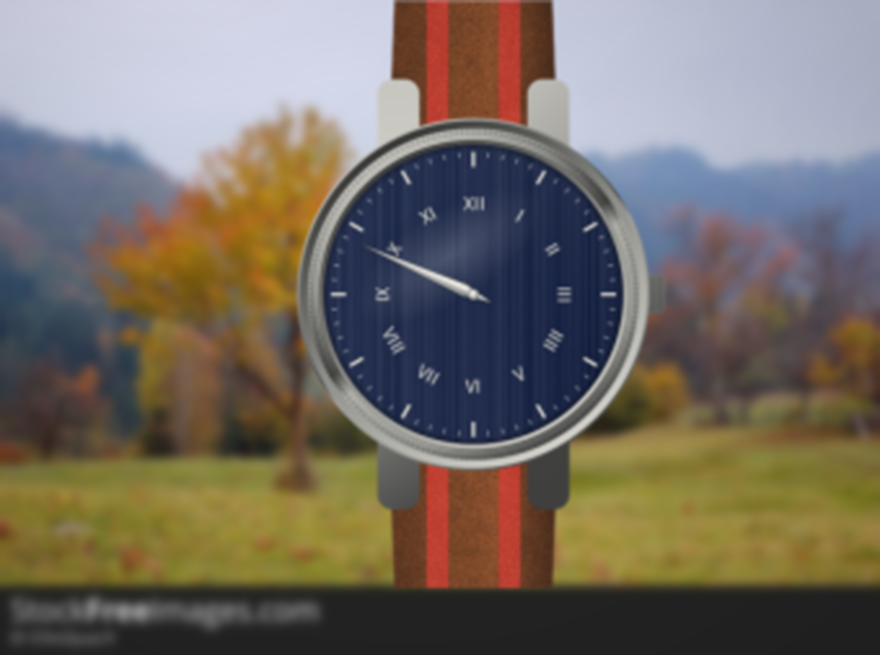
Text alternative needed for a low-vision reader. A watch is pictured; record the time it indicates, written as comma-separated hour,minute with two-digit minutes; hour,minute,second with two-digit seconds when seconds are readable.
9,49
